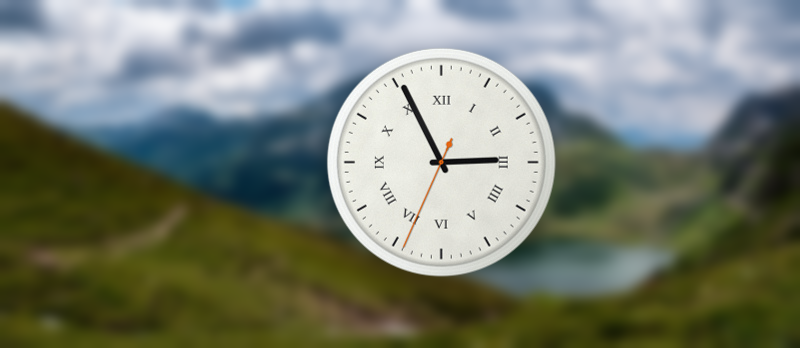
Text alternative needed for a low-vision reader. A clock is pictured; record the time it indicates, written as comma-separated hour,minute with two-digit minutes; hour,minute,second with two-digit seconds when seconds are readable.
2,55,34
